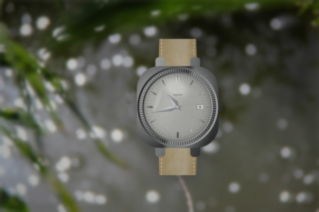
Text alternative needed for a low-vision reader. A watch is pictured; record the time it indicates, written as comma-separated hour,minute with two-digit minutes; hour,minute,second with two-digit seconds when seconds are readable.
10,43
